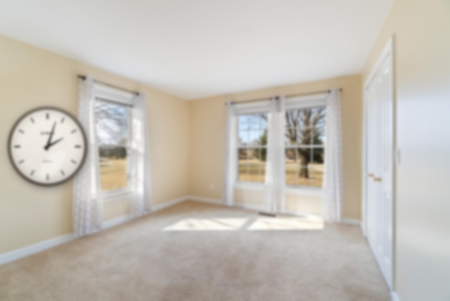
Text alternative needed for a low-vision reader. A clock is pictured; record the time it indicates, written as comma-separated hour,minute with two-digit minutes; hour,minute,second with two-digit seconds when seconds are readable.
2,03
